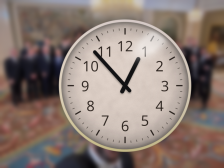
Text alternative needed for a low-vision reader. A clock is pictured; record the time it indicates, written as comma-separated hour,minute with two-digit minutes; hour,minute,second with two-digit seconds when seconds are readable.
12,53
